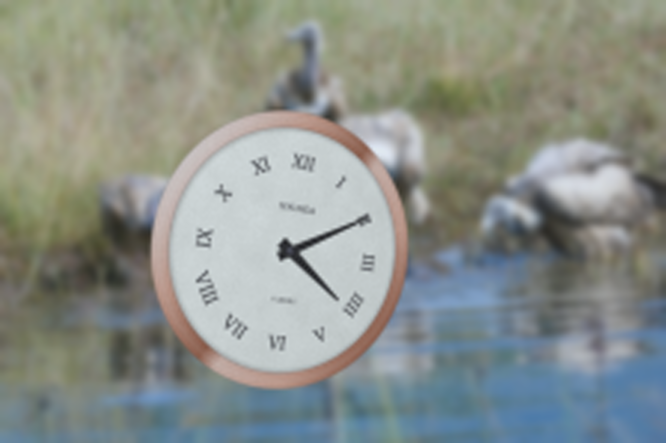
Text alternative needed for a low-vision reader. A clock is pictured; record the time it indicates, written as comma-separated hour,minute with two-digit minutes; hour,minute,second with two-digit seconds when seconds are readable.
4,10
